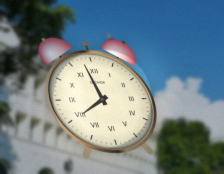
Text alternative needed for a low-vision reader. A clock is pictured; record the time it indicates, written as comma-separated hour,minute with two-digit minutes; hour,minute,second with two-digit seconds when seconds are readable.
7,58
